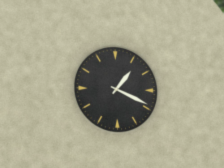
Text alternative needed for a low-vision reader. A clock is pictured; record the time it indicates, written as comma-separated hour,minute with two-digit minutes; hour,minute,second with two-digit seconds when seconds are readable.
1,19
